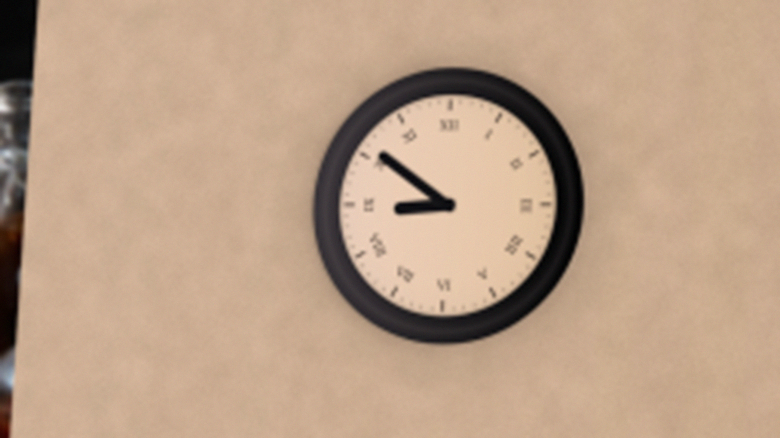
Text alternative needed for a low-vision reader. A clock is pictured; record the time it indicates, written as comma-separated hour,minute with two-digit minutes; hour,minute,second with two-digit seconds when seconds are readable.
8,51
